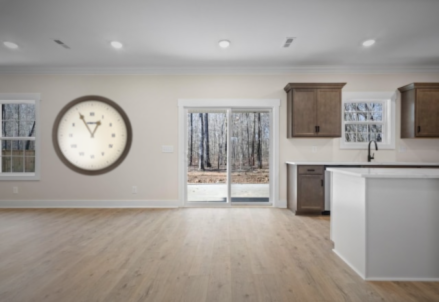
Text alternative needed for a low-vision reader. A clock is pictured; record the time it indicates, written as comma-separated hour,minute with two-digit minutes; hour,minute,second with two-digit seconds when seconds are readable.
12,55
